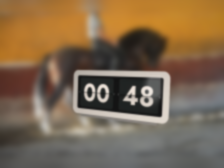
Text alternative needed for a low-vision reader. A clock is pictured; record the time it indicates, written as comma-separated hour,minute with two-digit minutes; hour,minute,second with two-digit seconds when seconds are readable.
0,48
